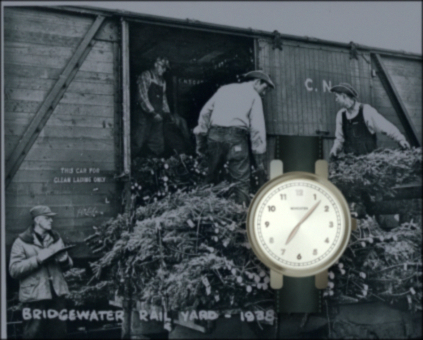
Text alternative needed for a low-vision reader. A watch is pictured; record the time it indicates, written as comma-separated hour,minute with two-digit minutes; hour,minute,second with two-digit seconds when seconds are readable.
7,07
